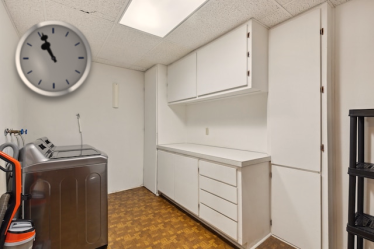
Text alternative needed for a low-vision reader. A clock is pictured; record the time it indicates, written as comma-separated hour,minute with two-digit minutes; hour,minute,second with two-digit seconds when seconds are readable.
10,56
